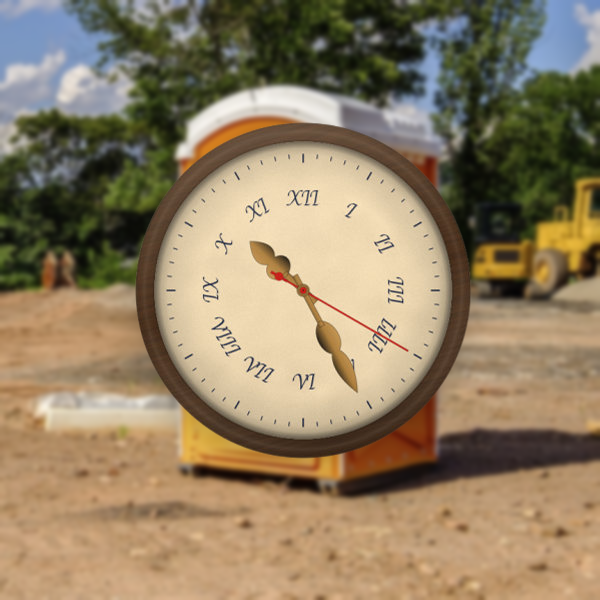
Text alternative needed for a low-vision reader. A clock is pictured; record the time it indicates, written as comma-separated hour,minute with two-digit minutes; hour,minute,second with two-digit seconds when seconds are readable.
10,25,20
